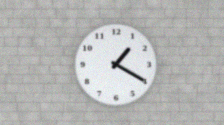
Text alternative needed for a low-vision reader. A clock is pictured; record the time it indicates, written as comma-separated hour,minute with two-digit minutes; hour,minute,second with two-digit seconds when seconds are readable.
1,20
